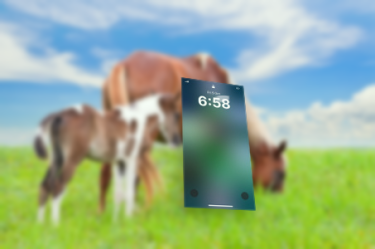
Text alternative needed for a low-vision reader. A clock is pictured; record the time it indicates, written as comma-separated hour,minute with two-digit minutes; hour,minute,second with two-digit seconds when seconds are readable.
6,58
